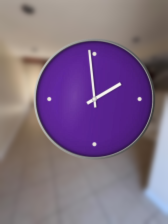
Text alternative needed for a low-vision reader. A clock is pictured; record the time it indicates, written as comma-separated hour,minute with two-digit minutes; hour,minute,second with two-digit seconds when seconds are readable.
1,59
